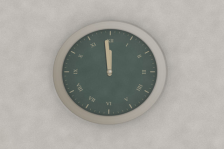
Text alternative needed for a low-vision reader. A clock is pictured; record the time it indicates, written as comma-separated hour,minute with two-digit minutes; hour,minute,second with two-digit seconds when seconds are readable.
11,59
